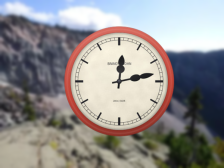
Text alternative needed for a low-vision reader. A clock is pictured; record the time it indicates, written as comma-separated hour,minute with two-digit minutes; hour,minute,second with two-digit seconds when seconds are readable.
12,13
